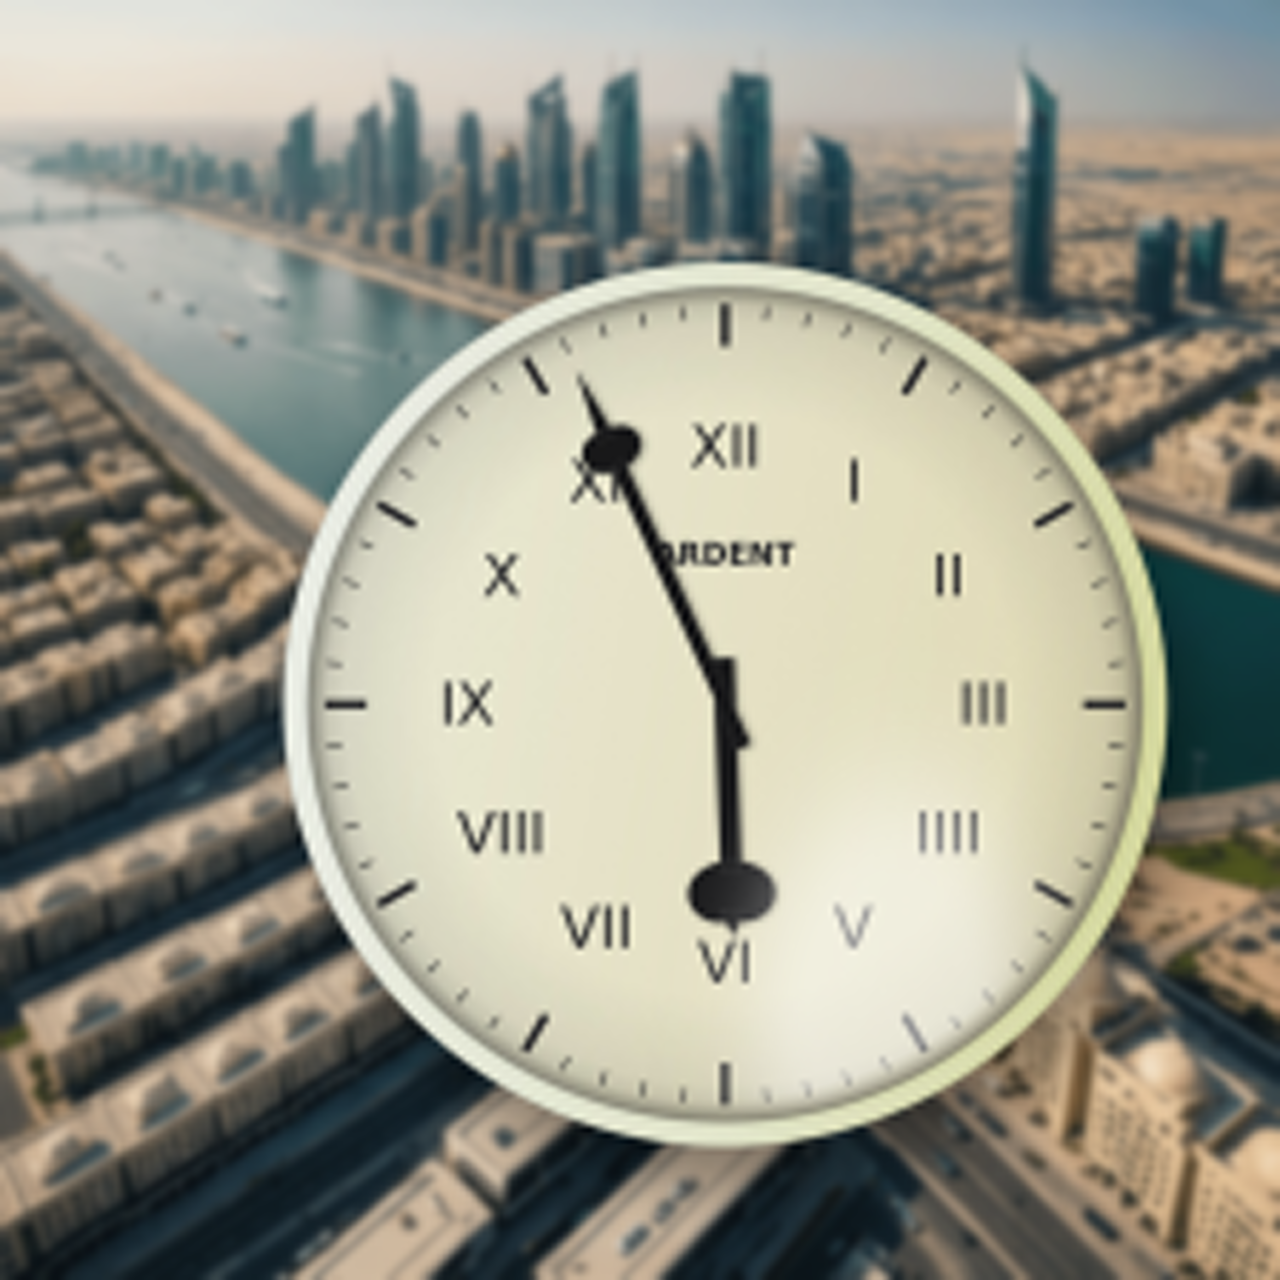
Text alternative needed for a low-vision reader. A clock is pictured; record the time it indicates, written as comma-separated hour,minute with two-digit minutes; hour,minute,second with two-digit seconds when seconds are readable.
5,56
